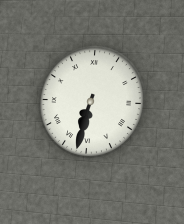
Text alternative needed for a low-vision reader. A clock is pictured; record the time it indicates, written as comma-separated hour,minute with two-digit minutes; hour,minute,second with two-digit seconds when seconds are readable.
6,32
